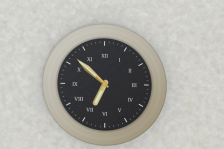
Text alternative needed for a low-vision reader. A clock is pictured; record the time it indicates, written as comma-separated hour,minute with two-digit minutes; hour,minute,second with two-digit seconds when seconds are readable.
6,52
